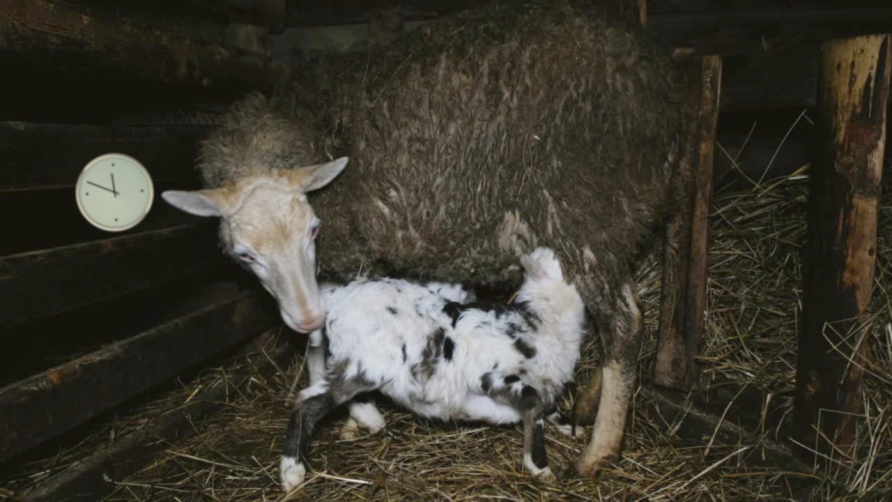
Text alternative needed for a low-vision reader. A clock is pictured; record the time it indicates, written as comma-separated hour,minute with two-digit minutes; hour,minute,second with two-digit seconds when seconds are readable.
11,49
